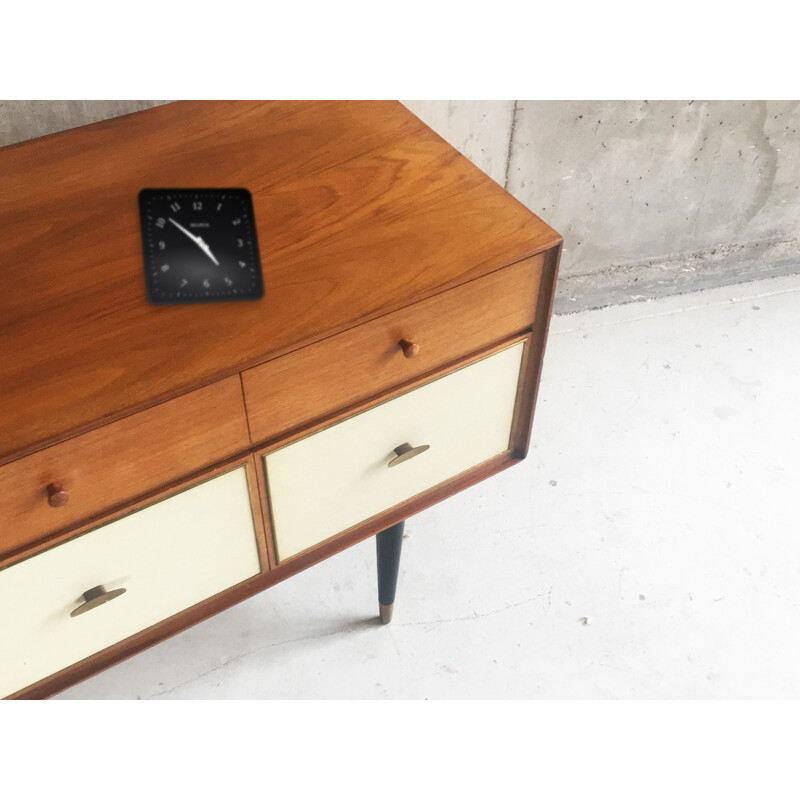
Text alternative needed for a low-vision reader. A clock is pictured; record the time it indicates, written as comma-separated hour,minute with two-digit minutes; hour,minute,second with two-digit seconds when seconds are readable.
4,52
